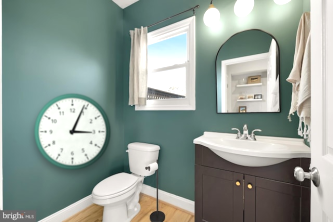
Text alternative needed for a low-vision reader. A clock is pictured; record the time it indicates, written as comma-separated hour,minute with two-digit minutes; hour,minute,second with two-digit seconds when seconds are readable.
3,04
